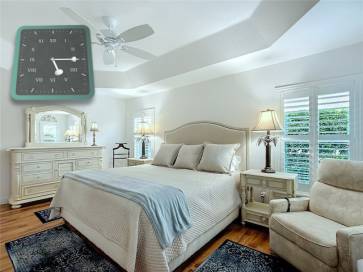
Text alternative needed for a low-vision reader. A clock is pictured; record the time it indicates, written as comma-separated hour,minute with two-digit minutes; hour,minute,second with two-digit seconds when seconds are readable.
5,15
